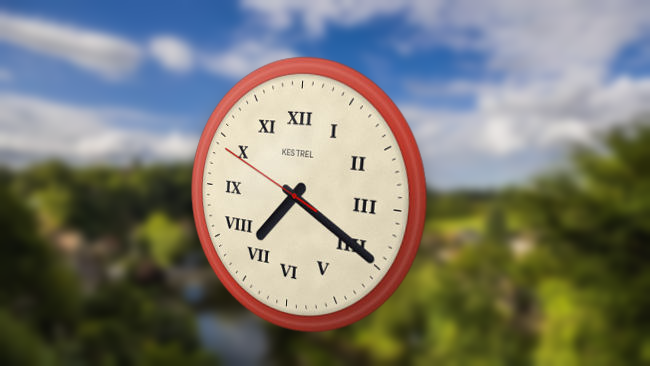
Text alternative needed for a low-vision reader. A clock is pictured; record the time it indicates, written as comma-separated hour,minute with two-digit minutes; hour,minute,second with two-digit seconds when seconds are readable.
7,19,49
